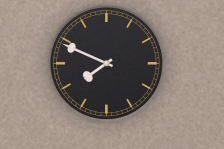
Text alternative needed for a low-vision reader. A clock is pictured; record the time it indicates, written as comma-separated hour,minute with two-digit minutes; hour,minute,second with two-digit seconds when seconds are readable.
7,49
